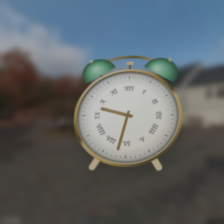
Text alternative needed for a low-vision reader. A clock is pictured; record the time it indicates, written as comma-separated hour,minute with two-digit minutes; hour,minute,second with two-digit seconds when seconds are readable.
9,32
